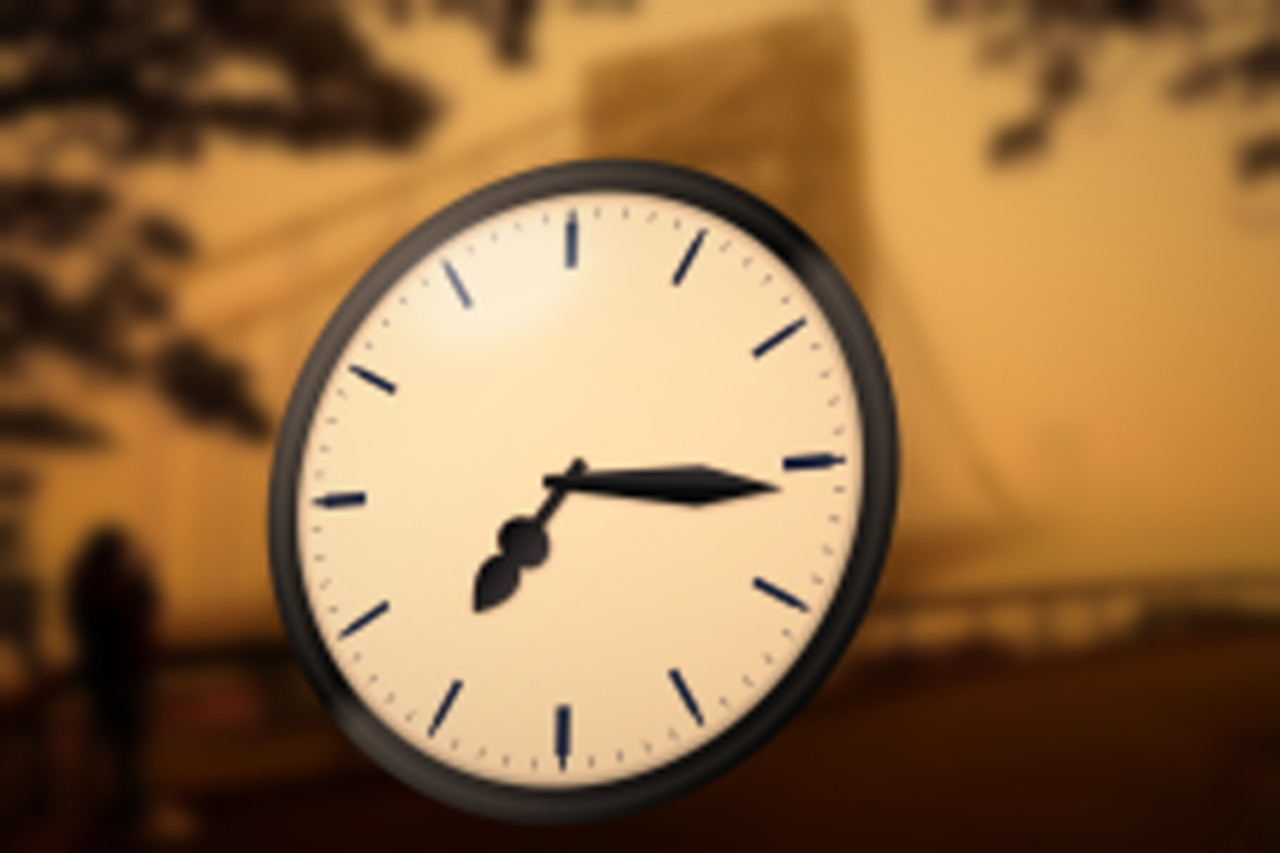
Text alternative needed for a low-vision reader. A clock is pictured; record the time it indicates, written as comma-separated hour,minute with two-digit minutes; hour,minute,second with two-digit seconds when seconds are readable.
7,16
